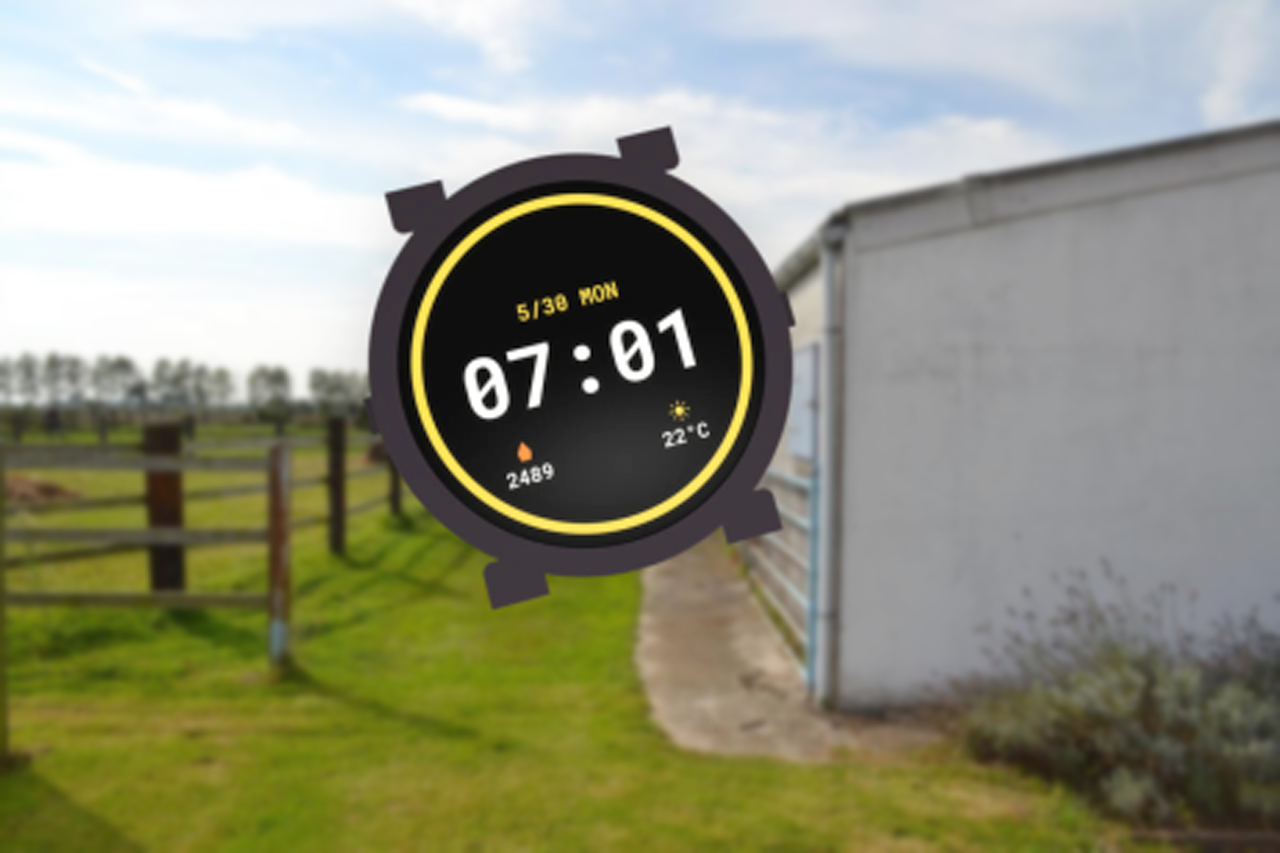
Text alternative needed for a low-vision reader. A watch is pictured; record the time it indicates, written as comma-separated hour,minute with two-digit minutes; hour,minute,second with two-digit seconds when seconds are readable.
7,01
